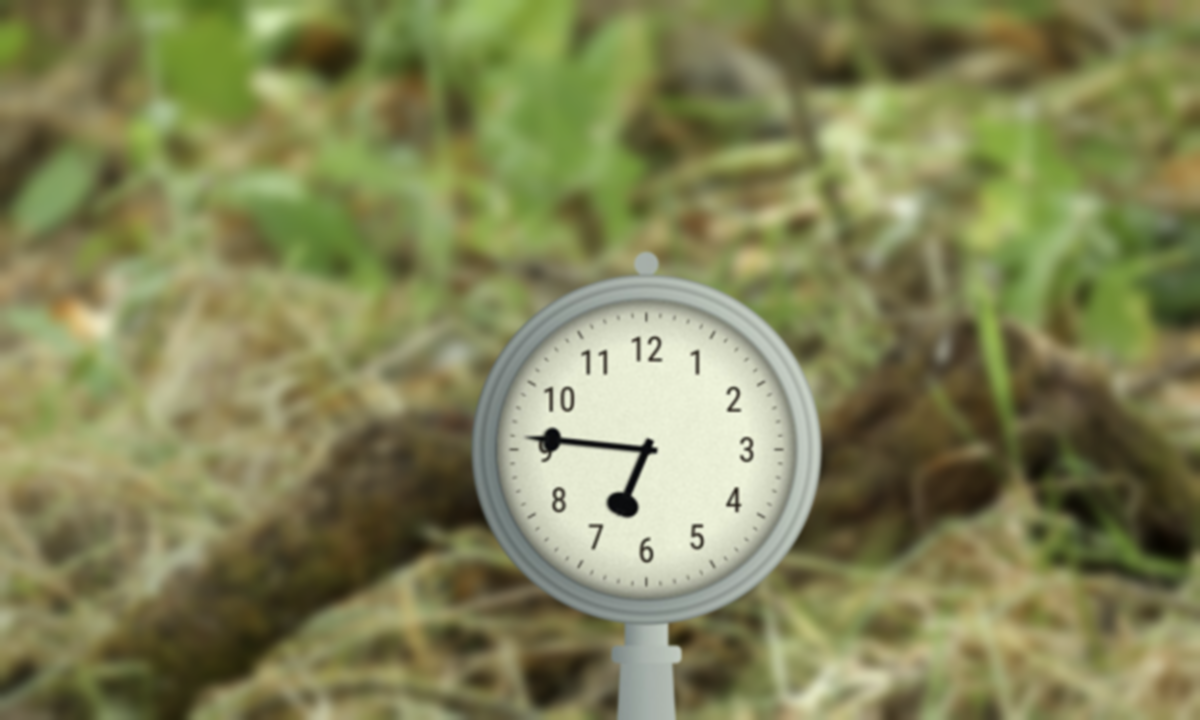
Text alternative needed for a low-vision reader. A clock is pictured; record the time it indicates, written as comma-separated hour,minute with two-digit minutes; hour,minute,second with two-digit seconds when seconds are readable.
6,46
